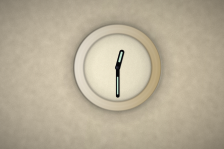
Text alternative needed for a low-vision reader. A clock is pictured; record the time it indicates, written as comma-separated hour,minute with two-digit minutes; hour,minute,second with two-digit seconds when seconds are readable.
12,30
